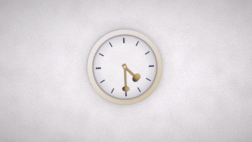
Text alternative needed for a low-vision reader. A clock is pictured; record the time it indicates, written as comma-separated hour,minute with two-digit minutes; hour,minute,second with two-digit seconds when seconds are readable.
4,30
